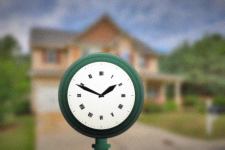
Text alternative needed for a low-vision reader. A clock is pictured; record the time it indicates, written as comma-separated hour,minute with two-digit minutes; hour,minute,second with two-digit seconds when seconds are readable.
1,49
